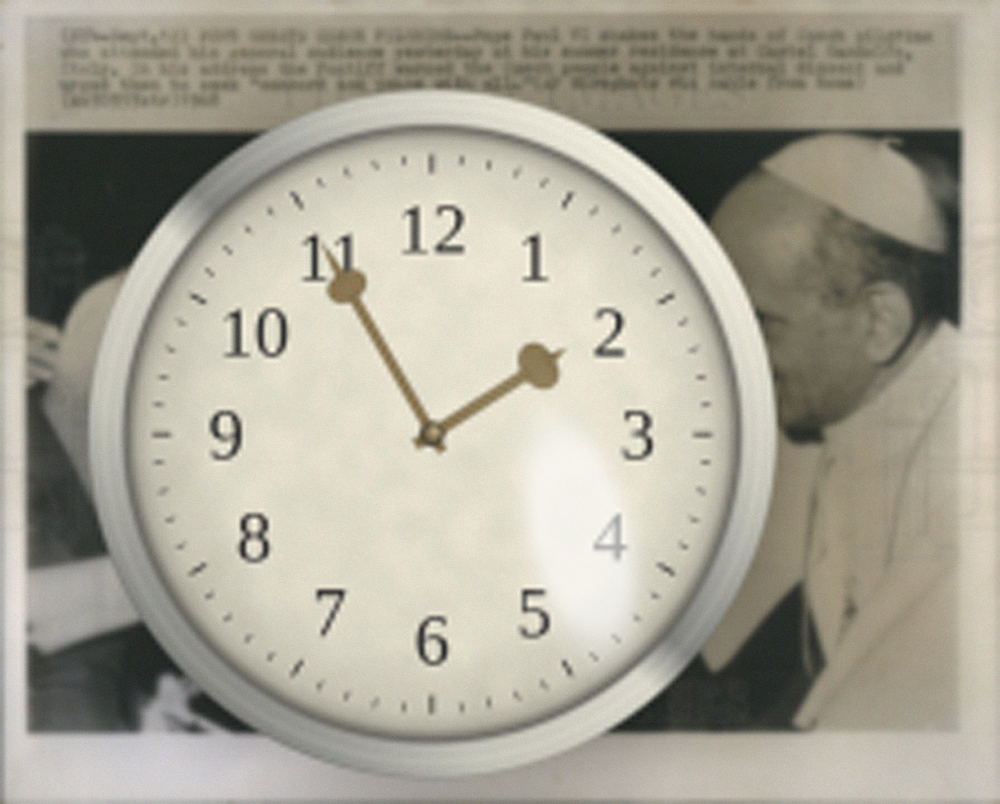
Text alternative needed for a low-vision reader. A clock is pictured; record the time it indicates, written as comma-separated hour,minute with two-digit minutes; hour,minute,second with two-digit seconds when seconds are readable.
1,55
